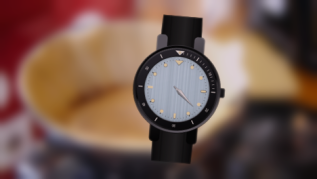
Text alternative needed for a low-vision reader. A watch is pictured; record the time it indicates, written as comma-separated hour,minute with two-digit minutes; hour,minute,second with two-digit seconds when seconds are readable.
4,22
